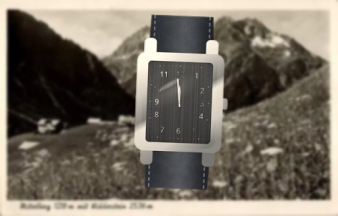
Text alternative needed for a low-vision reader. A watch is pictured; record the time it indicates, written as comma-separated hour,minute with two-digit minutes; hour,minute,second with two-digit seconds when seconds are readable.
11,59
